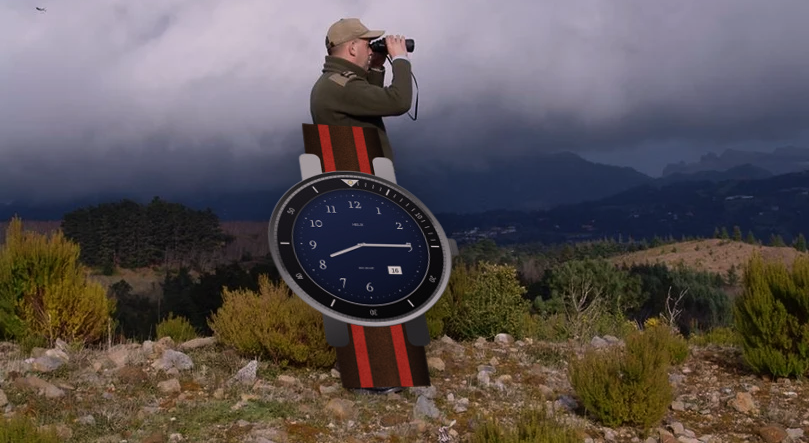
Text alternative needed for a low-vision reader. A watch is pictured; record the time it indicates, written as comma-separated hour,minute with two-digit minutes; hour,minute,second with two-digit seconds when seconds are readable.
8,15
